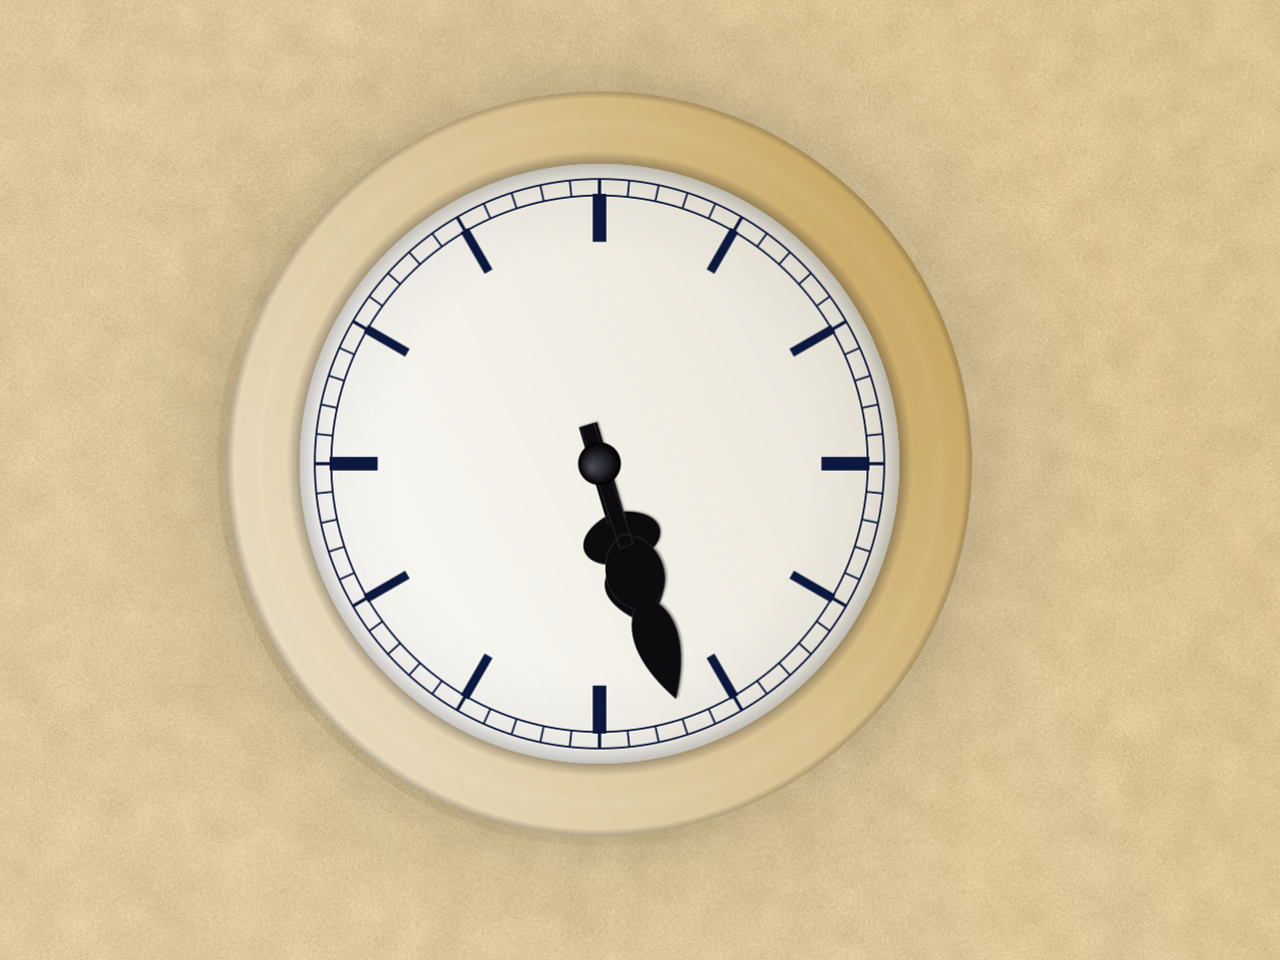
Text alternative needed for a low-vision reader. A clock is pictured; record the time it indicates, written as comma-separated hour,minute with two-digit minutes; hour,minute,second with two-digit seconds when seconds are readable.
5,27
